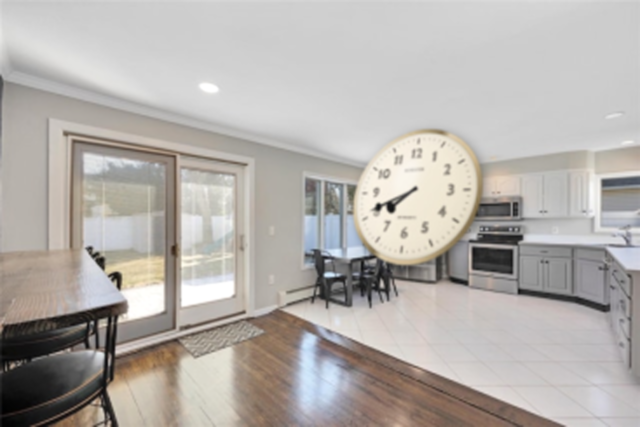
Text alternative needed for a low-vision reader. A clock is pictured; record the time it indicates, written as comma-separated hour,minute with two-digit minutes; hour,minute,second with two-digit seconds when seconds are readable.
7,41
